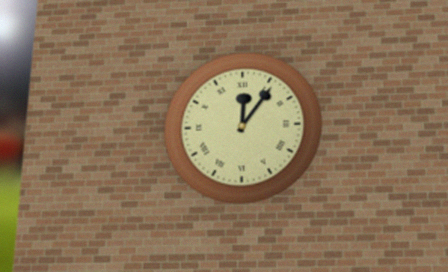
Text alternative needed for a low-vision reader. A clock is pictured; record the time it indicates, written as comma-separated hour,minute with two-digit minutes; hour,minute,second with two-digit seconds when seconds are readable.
12,06
